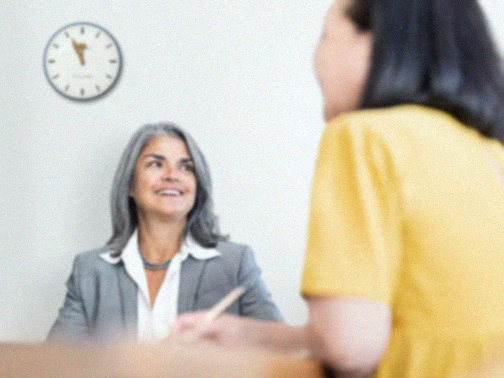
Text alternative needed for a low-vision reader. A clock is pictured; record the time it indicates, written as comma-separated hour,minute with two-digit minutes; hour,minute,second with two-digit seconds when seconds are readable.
11,56
